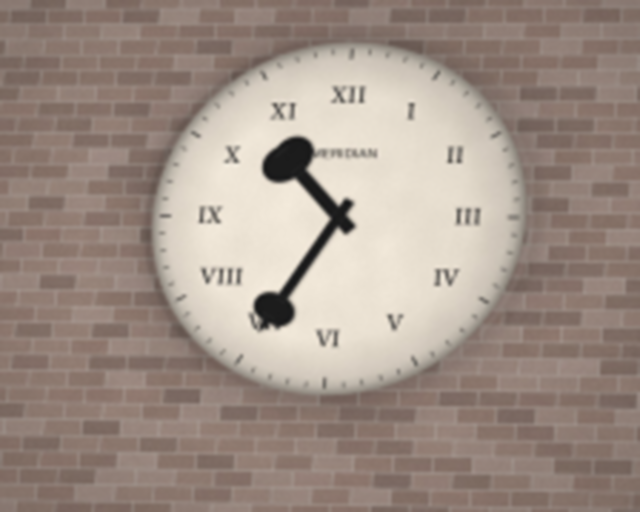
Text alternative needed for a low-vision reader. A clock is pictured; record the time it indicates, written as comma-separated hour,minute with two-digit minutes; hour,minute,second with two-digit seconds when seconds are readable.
10,35
